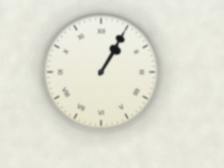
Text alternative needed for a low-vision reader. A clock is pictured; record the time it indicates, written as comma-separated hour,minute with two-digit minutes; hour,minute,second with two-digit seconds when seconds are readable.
1,05
